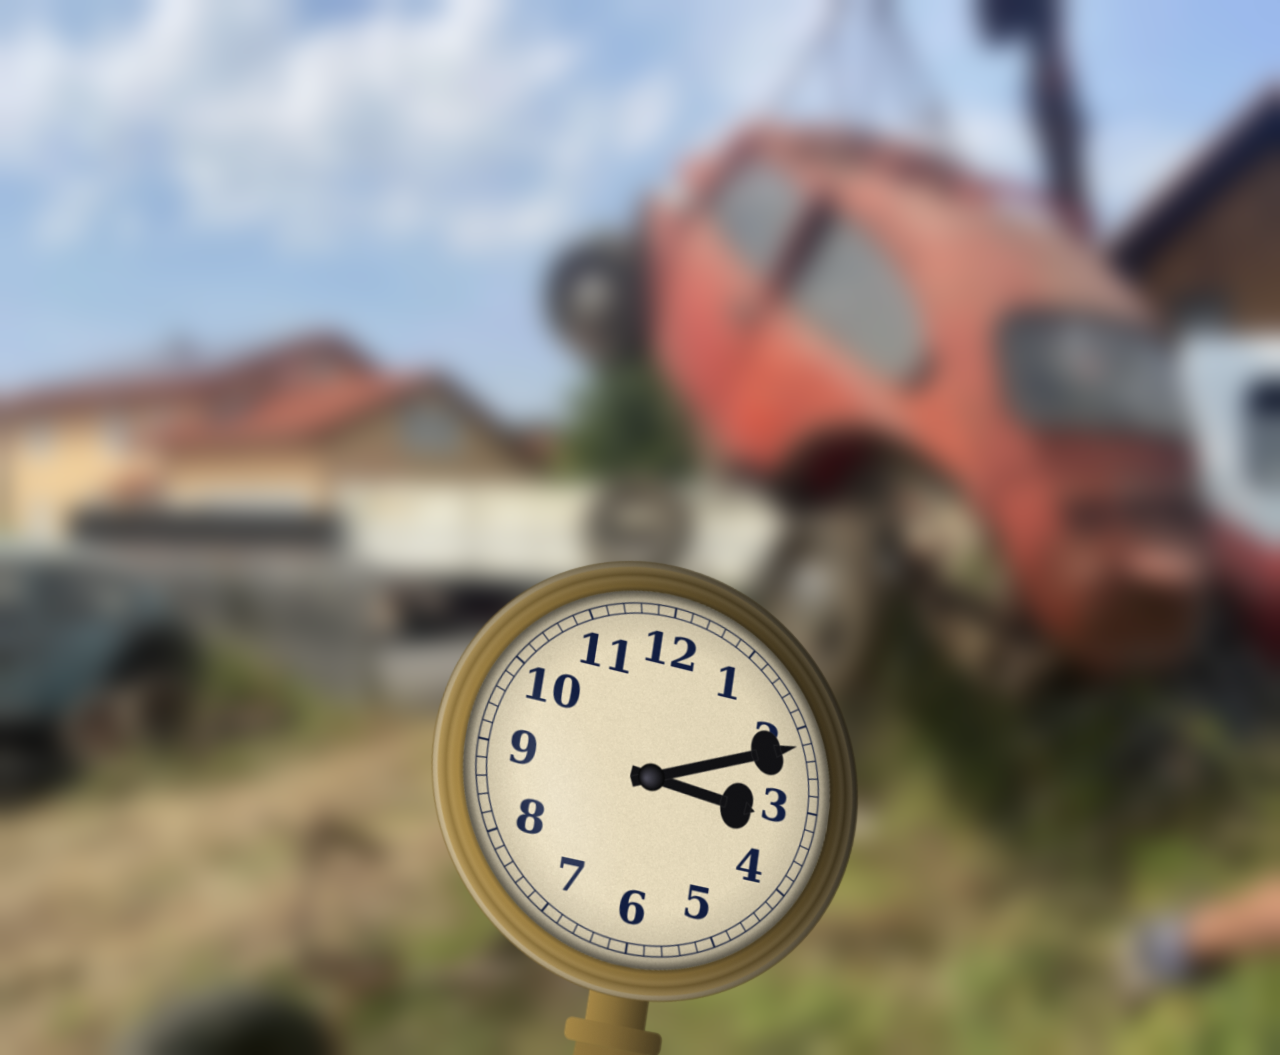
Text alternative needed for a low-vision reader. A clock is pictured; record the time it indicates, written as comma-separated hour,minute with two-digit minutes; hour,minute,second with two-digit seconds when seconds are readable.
3,11
